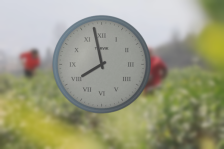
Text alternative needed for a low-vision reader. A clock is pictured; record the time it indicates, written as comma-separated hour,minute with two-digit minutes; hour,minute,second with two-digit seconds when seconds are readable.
7,58
